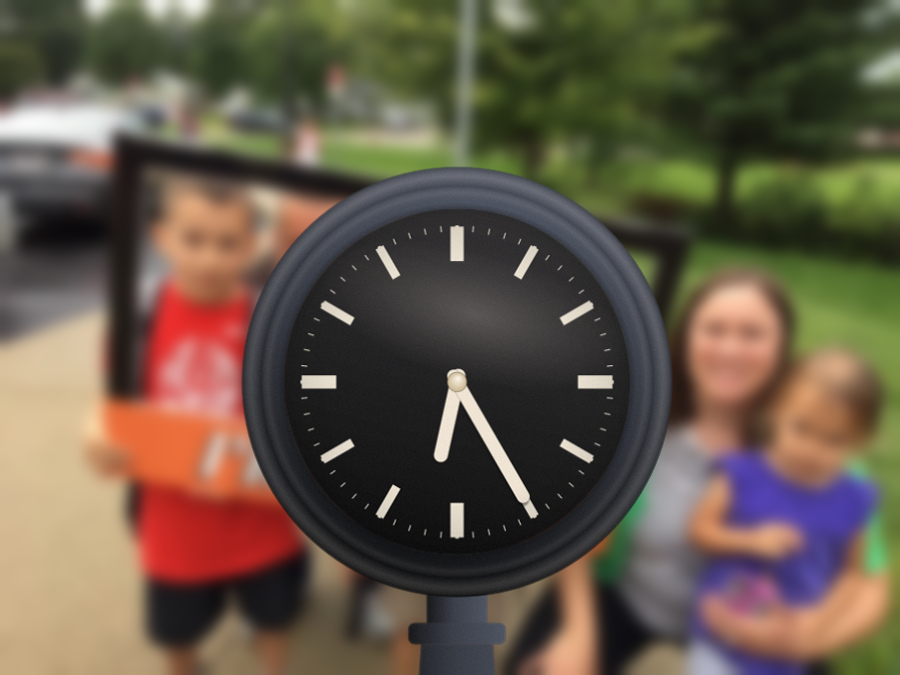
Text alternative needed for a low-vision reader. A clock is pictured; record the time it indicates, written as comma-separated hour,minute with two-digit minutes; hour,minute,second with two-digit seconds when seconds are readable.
6,25
